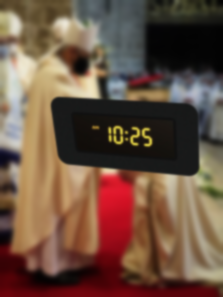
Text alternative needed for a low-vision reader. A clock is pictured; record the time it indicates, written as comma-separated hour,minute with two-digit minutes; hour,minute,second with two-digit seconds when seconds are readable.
10,25
